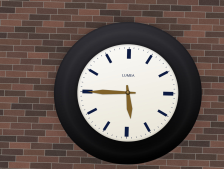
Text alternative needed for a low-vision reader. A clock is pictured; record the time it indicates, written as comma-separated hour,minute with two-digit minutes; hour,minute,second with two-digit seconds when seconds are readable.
5,45
